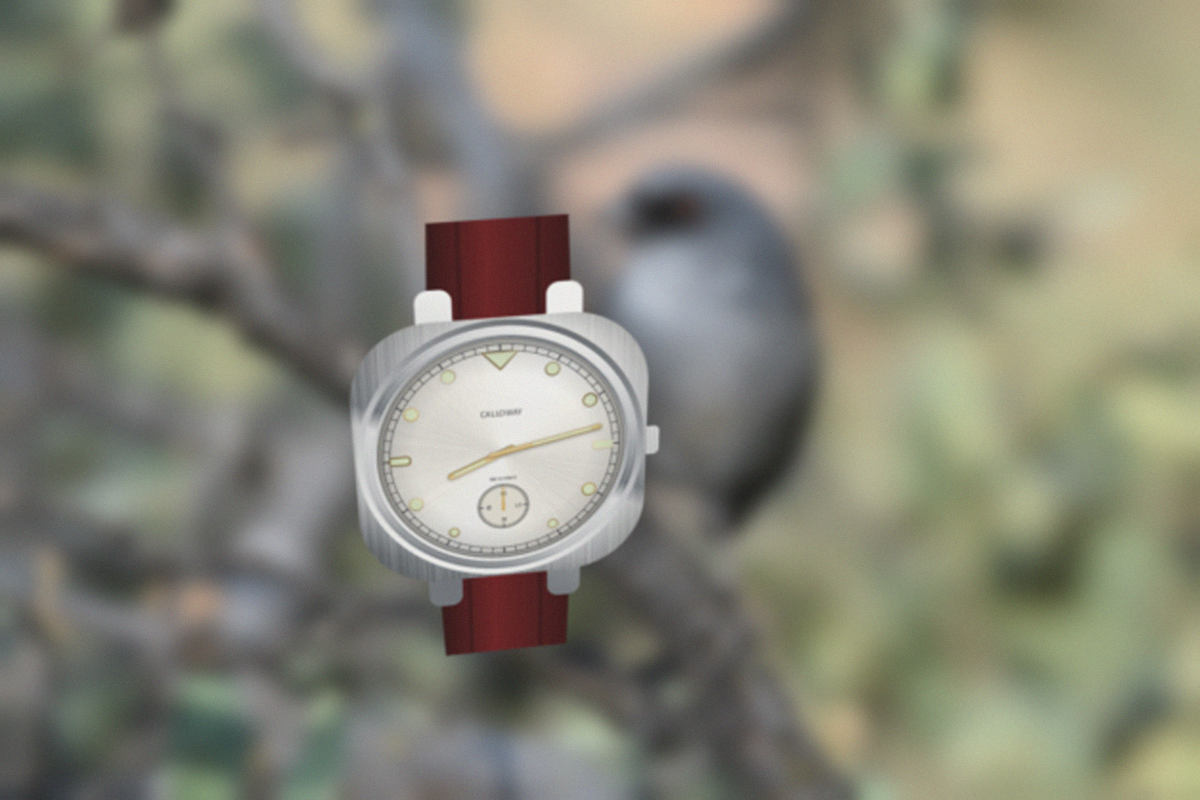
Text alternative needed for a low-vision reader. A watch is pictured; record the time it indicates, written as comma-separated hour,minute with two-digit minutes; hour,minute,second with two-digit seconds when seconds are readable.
8,13
